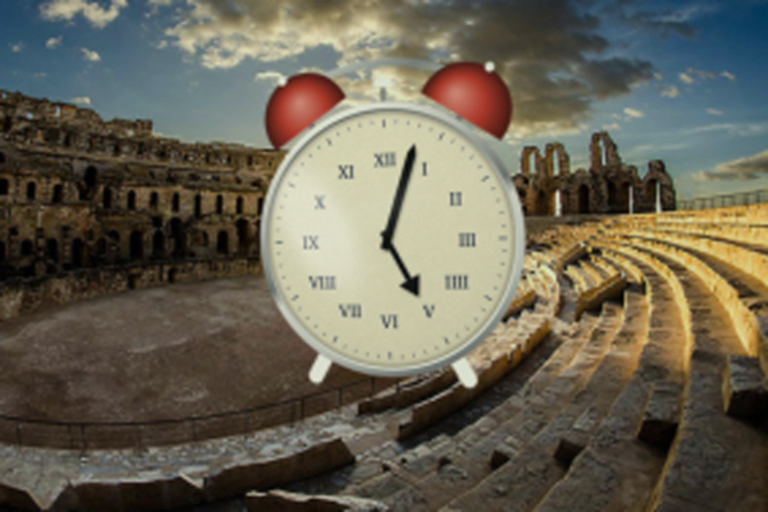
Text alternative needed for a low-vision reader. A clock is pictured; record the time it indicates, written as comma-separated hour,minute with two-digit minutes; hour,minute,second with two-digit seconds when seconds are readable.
5,03
